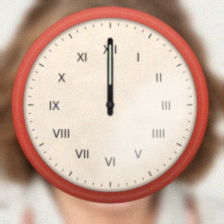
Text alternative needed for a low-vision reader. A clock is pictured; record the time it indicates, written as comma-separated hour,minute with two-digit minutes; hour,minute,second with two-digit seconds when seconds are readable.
12,00
